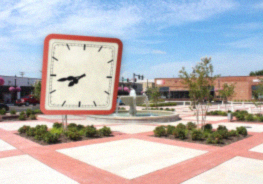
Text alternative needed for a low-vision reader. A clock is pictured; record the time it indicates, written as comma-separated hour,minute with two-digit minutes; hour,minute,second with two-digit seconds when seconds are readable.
7,43
